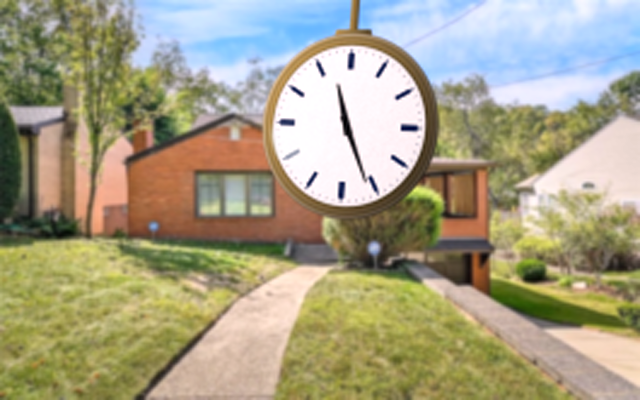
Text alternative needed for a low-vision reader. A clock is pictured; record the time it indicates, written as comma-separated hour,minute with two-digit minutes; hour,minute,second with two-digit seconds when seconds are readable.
11,26
